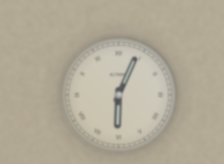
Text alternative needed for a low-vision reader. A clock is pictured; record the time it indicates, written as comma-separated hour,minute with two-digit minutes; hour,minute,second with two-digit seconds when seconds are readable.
6,04
